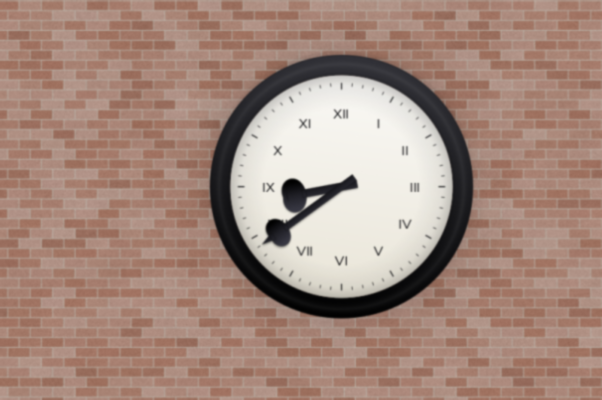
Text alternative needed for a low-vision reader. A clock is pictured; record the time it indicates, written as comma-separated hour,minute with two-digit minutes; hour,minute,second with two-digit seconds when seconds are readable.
8,39
